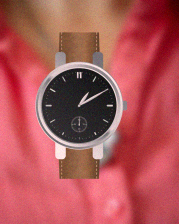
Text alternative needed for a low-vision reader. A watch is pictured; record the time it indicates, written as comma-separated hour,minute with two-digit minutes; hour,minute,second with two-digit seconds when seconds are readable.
1,10
